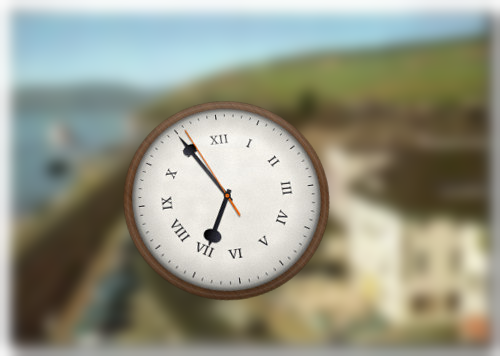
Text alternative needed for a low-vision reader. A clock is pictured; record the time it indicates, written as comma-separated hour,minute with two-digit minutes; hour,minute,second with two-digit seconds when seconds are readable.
6,54,56
